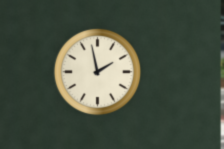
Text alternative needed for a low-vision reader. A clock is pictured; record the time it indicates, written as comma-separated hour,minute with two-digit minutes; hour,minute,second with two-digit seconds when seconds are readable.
1,58
